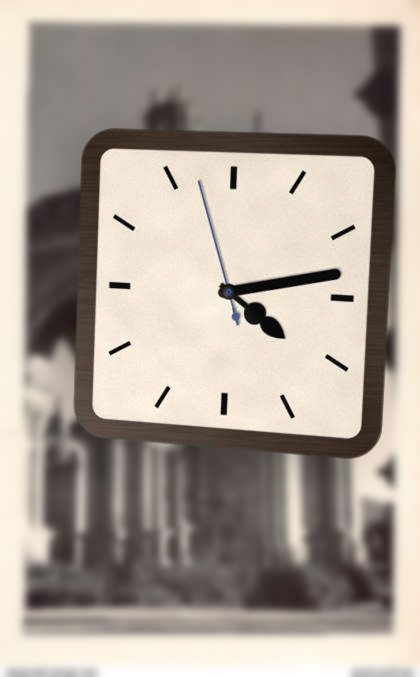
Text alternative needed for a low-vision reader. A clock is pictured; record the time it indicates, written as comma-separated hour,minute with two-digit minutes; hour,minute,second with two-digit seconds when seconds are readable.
4,12,57
